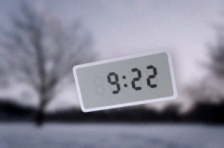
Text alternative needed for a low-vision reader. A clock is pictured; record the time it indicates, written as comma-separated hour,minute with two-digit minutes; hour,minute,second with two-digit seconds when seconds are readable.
9,22
